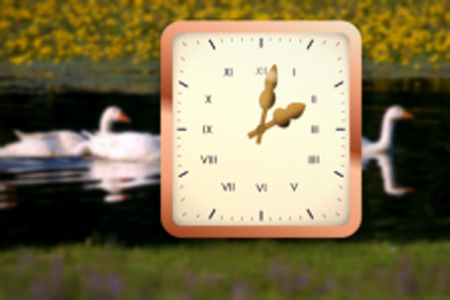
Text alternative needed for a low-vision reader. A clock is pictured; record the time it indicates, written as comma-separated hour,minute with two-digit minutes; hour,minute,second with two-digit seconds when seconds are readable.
2,02
